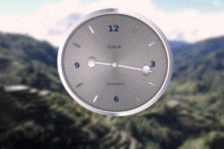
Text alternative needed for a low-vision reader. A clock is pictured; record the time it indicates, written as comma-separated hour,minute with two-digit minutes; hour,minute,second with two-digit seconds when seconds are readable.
9,17
